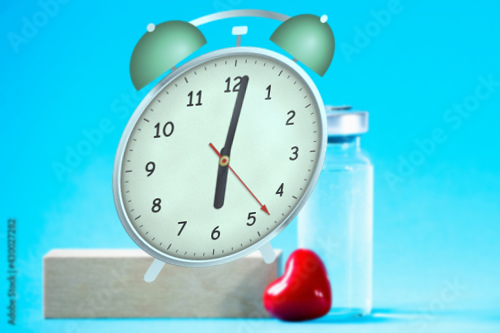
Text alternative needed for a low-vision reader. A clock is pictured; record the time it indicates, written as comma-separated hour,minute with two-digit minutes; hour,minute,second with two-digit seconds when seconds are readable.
6,01,23
